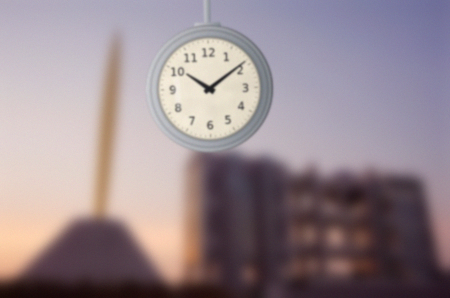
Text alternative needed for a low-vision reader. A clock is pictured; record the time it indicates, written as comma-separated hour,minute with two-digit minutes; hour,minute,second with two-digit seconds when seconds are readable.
10,09
